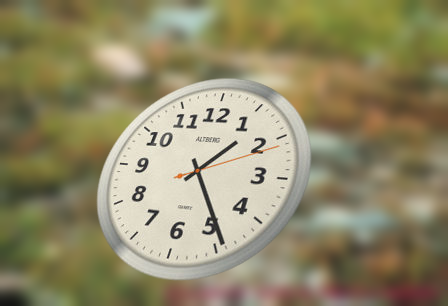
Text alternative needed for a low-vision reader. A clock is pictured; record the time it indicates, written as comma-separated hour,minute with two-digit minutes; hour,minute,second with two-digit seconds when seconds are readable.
1,24,11
